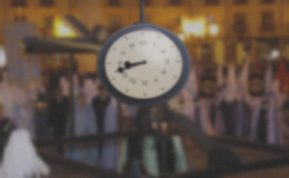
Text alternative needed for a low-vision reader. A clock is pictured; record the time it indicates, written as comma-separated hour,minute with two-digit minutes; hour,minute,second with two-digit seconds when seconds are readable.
8,42
